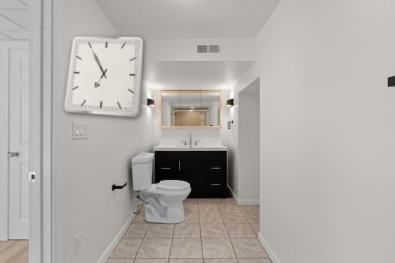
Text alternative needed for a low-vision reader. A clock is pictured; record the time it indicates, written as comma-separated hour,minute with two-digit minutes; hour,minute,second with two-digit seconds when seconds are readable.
6,55
